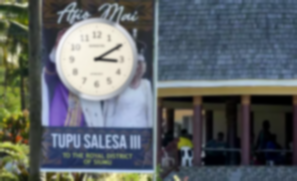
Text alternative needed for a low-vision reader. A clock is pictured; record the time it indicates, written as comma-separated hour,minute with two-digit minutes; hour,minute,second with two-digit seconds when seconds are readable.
3,10
